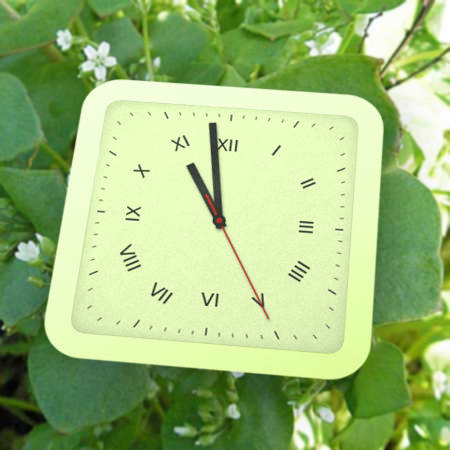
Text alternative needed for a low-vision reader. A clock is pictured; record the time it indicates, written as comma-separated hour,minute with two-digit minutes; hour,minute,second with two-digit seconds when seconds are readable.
10,58,25
